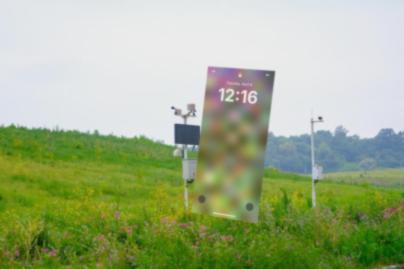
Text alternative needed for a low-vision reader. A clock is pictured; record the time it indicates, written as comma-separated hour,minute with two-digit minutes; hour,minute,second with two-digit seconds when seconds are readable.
12,16
